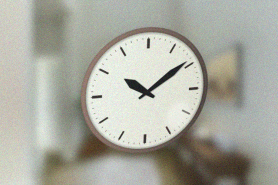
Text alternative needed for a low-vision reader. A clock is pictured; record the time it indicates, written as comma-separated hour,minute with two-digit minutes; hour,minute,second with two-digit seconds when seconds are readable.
10,09
